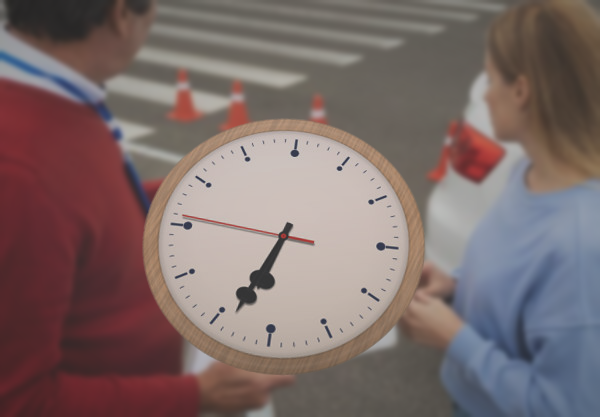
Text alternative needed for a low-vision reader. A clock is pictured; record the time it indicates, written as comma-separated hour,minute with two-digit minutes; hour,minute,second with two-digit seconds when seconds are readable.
6,33,46
